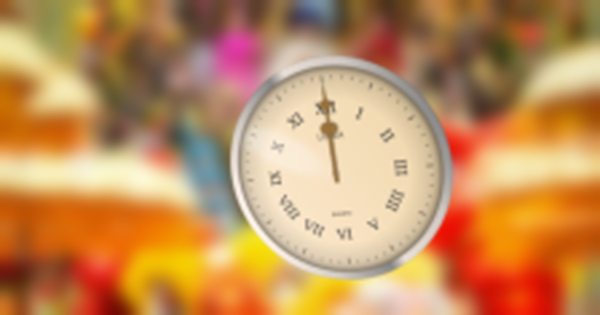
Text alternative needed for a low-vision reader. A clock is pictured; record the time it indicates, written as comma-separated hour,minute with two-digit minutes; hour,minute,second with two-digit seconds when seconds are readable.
12,00
